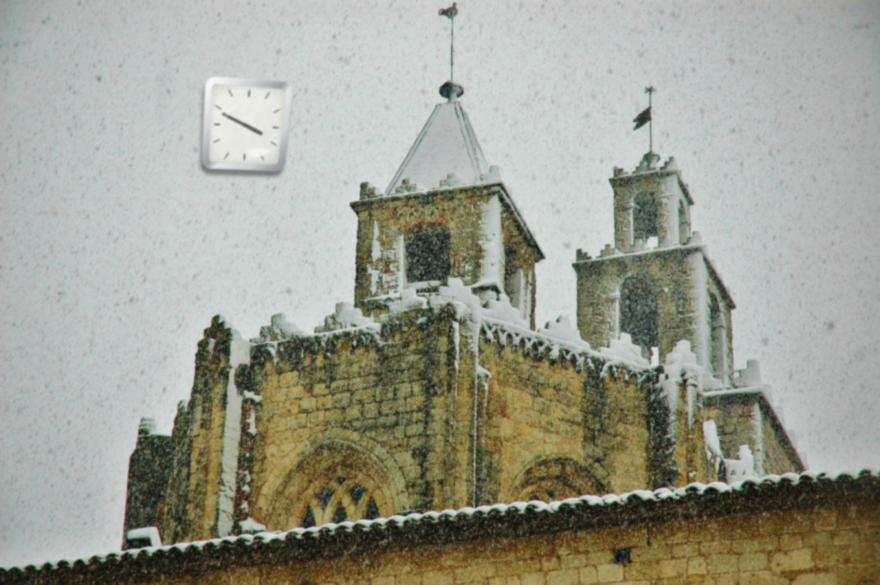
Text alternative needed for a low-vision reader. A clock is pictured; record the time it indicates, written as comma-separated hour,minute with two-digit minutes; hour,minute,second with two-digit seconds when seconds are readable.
3,49
